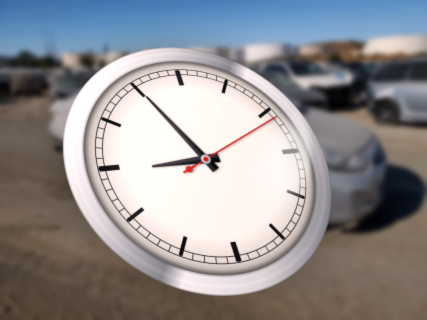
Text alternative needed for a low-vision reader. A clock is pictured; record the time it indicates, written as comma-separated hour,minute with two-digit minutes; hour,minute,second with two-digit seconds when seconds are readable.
8,55,11
